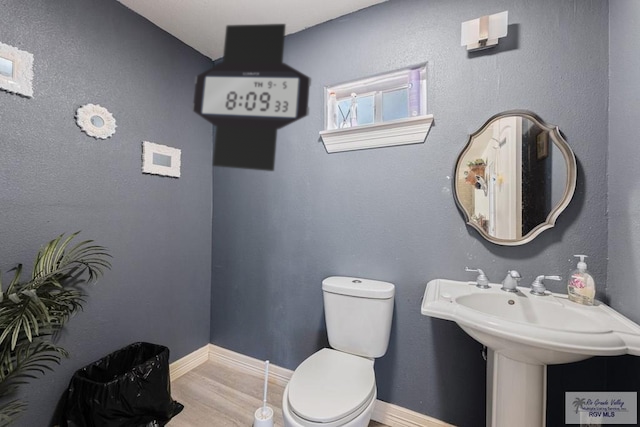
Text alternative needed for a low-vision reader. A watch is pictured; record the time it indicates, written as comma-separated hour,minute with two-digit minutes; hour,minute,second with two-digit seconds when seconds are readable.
8,09,33
